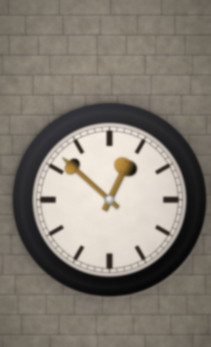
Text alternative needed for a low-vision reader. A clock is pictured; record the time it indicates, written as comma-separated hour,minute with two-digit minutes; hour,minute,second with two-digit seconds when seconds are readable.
12,52
